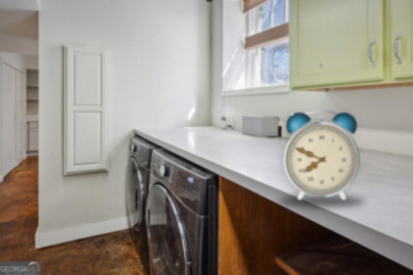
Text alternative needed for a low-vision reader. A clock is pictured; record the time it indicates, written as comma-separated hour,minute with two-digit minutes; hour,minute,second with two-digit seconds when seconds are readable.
7,49
